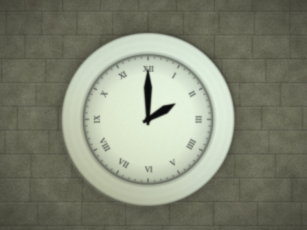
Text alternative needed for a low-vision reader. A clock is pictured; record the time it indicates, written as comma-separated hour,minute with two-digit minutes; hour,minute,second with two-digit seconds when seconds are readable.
2,00
